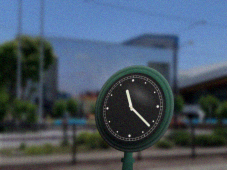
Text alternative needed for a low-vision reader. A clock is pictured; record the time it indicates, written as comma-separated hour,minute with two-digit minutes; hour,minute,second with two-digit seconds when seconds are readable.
11,22
